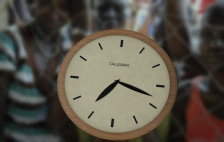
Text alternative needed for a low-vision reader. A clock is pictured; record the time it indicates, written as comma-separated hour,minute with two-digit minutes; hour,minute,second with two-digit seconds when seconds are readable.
7,18
